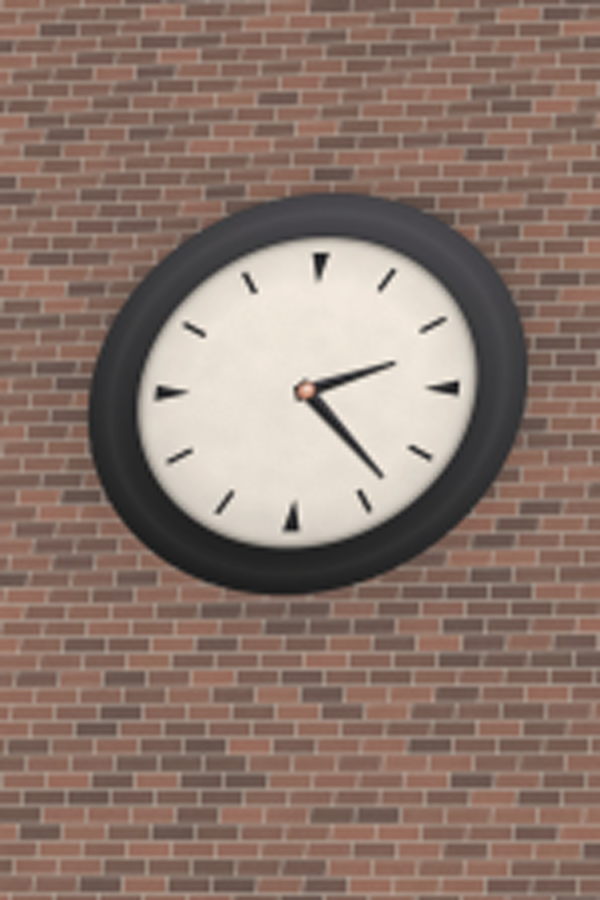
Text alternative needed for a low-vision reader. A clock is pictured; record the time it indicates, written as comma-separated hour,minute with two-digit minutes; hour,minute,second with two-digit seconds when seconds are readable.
2,23
